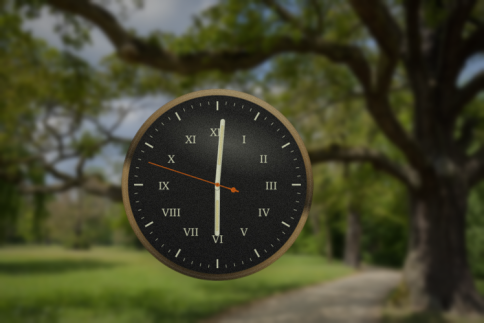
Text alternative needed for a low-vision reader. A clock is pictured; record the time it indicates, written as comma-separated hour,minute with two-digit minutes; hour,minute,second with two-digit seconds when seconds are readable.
6,00,48
